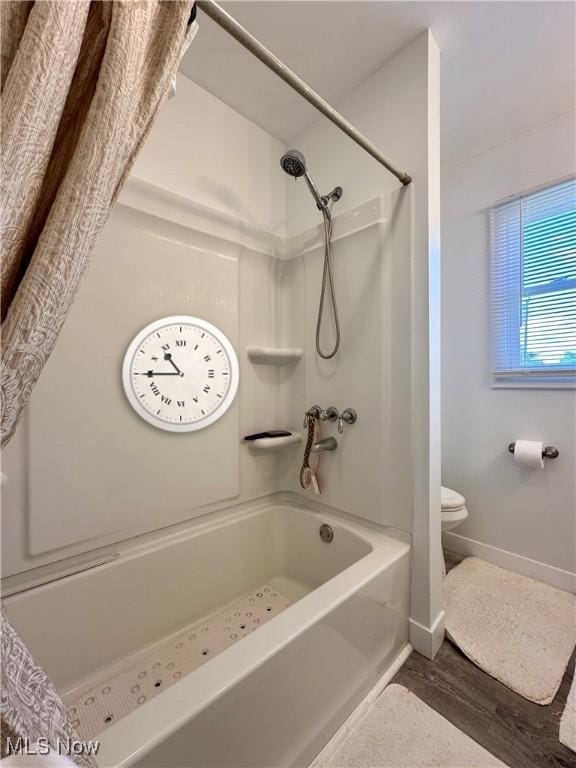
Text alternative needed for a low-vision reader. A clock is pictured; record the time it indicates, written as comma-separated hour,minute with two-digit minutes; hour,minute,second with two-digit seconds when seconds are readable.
10,45
